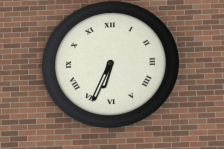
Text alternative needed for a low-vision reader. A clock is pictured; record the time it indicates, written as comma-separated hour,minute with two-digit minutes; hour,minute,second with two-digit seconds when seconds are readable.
6,34
